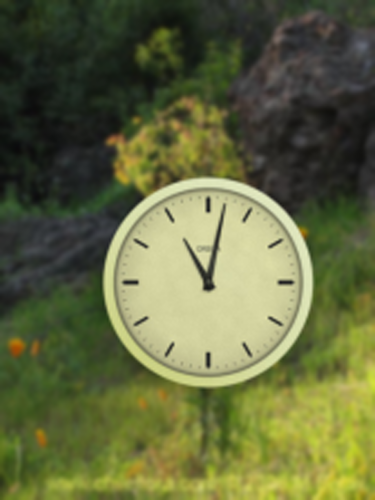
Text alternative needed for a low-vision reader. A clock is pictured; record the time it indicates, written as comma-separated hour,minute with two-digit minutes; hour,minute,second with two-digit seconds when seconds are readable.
11,02
